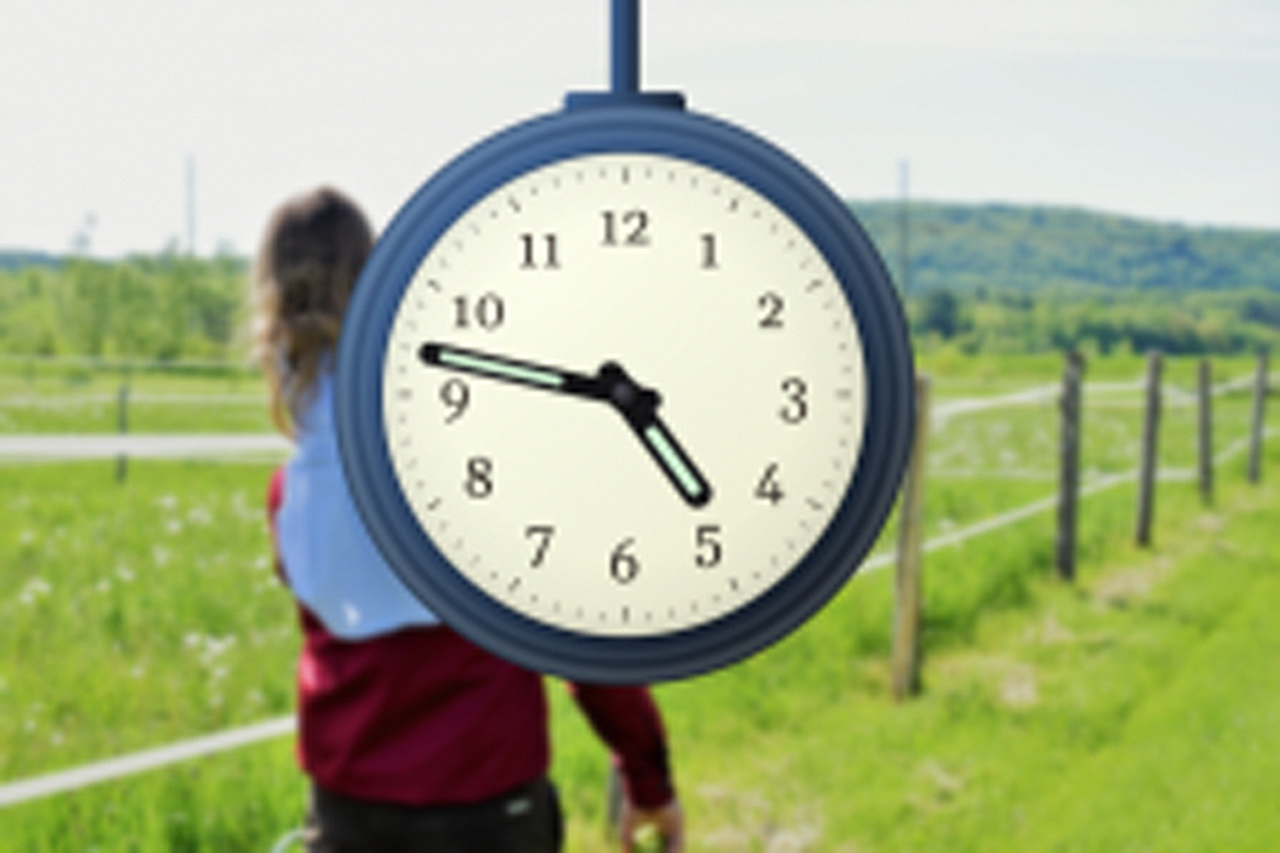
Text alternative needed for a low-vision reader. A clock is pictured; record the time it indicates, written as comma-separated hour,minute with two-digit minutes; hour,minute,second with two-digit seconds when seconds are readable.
4,47
